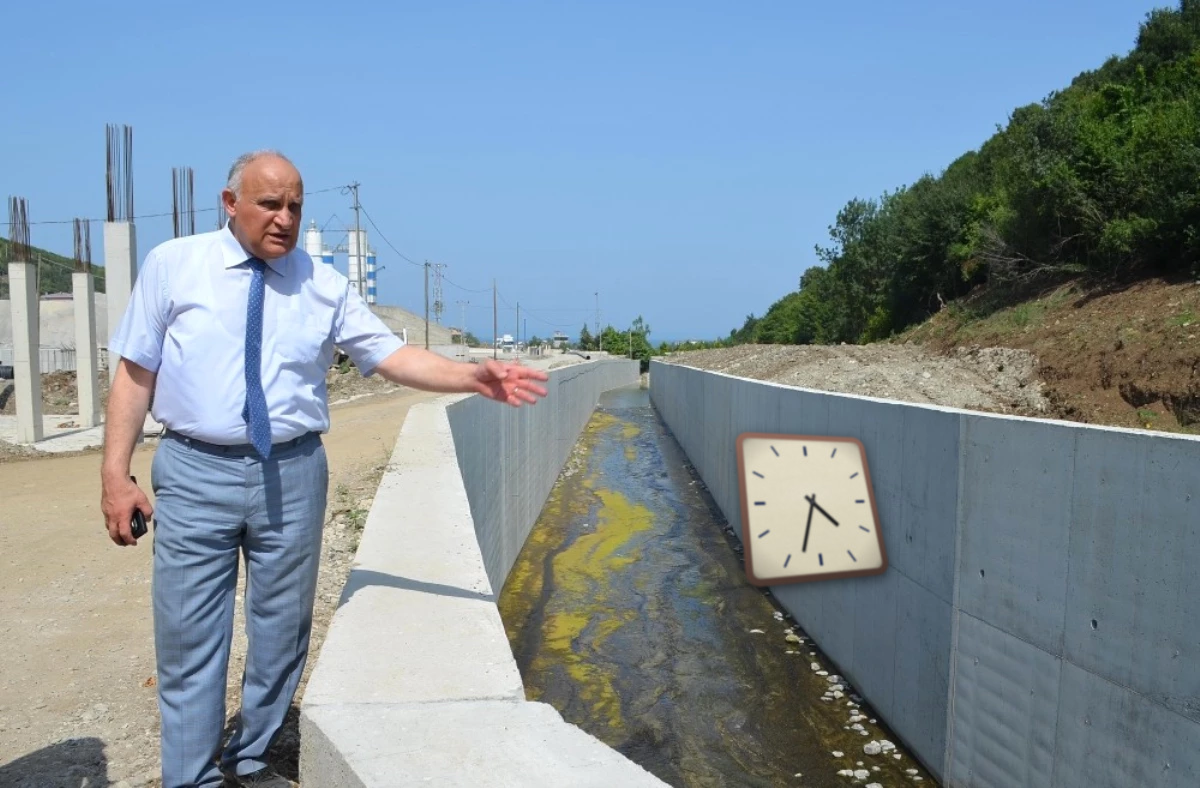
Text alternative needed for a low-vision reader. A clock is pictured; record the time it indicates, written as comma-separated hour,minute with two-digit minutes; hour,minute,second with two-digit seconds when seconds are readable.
4,33
